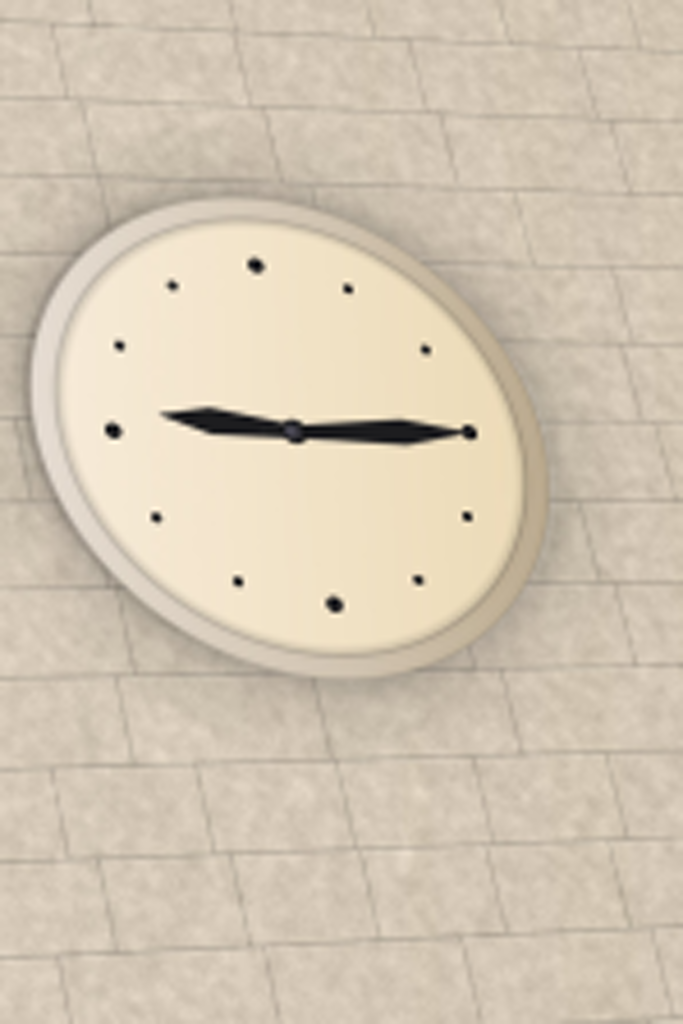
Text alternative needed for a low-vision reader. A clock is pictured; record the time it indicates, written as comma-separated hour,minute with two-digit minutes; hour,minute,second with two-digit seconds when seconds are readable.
9,15
